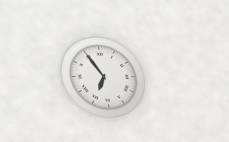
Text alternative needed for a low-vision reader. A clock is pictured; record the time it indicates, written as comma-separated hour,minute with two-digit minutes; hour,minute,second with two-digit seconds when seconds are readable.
6,55
